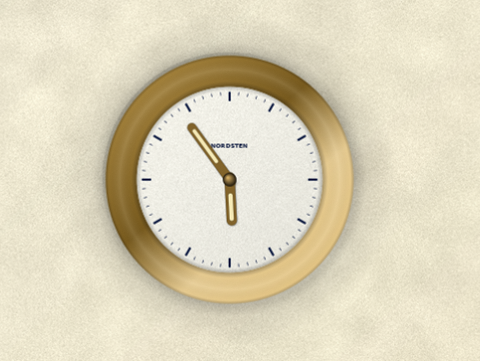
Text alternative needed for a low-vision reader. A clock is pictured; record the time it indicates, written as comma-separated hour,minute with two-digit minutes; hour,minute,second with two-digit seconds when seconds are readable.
5,54
